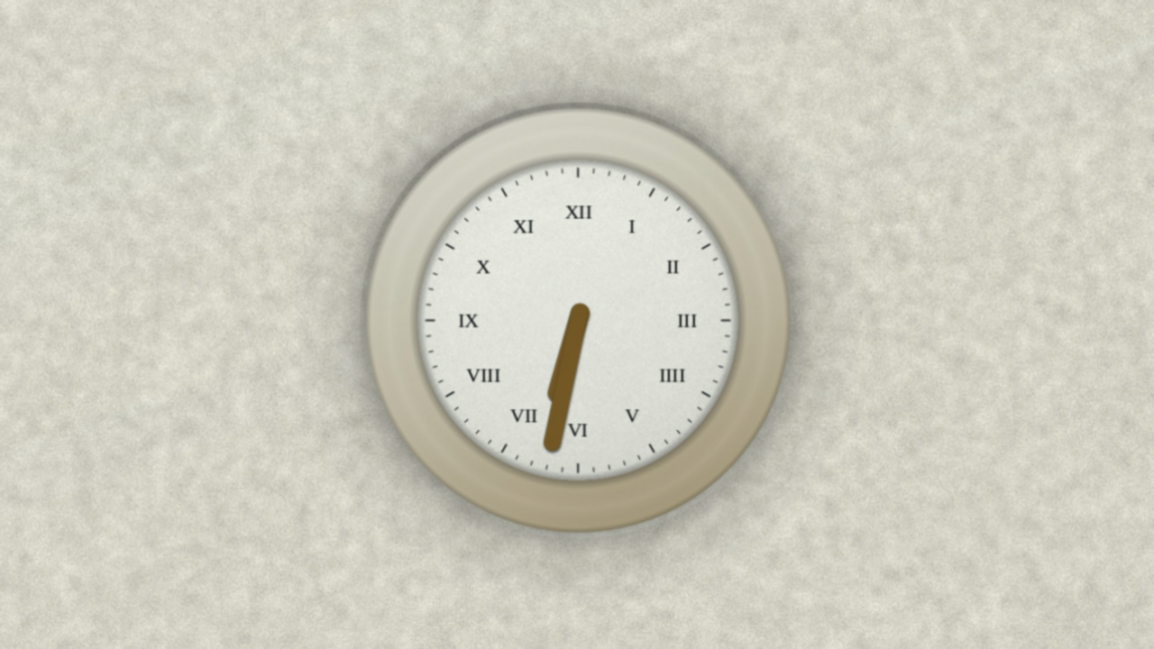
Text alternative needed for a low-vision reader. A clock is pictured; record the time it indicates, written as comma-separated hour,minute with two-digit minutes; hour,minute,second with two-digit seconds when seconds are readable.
6,32
